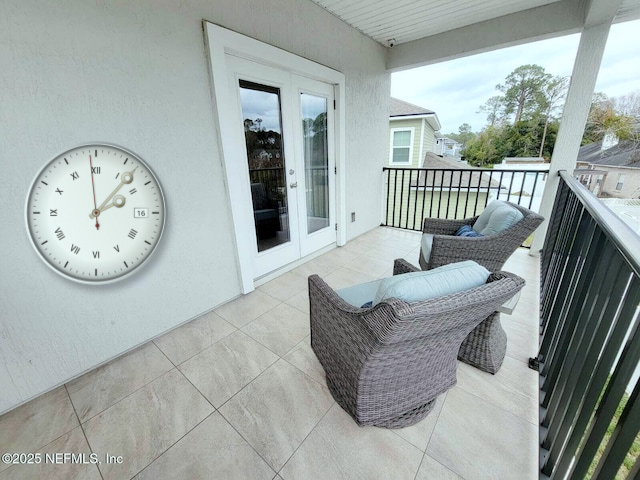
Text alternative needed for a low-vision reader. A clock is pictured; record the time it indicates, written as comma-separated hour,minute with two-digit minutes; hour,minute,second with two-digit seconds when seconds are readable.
2,06,59
